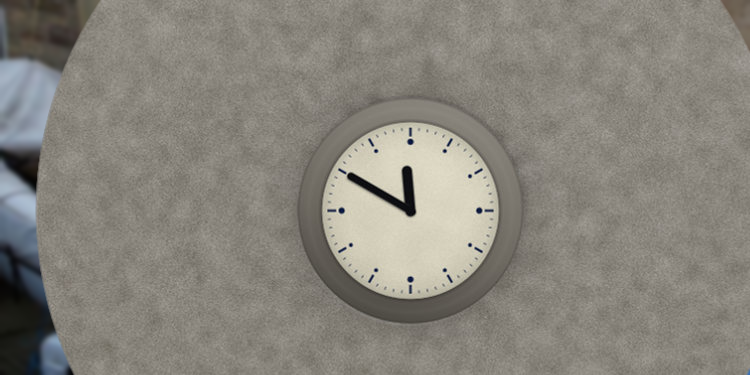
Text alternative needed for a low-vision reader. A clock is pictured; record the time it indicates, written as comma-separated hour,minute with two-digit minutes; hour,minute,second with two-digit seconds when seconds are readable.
11,50
